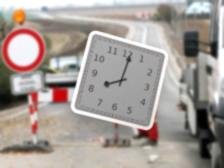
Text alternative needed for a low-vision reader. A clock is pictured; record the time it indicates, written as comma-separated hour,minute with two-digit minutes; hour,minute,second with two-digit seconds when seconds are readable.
8,01
